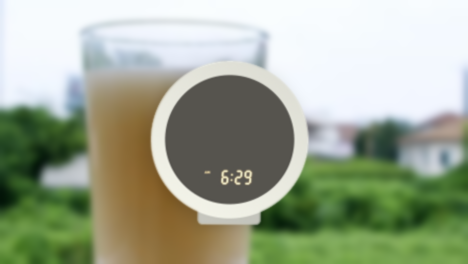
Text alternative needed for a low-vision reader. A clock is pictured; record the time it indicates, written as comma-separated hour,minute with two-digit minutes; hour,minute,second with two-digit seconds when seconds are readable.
6,29
